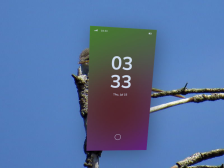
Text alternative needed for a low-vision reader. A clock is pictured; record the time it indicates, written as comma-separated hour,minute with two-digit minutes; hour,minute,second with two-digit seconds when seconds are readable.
3,33
